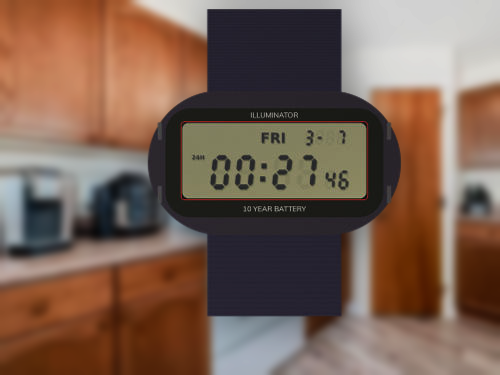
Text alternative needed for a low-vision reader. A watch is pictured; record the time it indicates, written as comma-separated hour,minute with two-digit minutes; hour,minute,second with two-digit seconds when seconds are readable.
0,27,46
